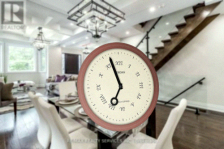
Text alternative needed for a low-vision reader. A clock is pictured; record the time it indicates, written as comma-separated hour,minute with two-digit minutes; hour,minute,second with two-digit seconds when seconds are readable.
6,57
